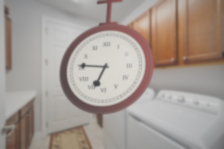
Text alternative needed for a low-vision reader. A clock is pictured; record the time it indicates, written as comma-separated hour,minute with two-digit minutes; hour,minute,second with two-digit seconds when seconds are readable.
6,46
